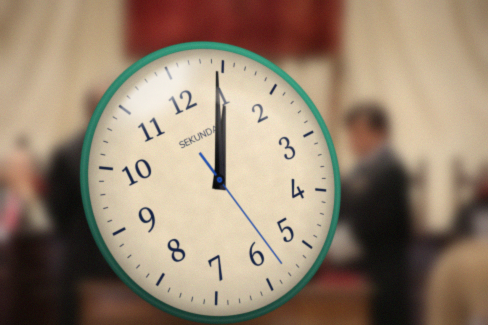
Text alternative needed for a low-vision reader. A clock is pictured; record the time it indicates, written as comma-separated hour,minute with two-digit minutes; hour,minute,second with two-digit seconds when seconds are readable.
1,04,28
